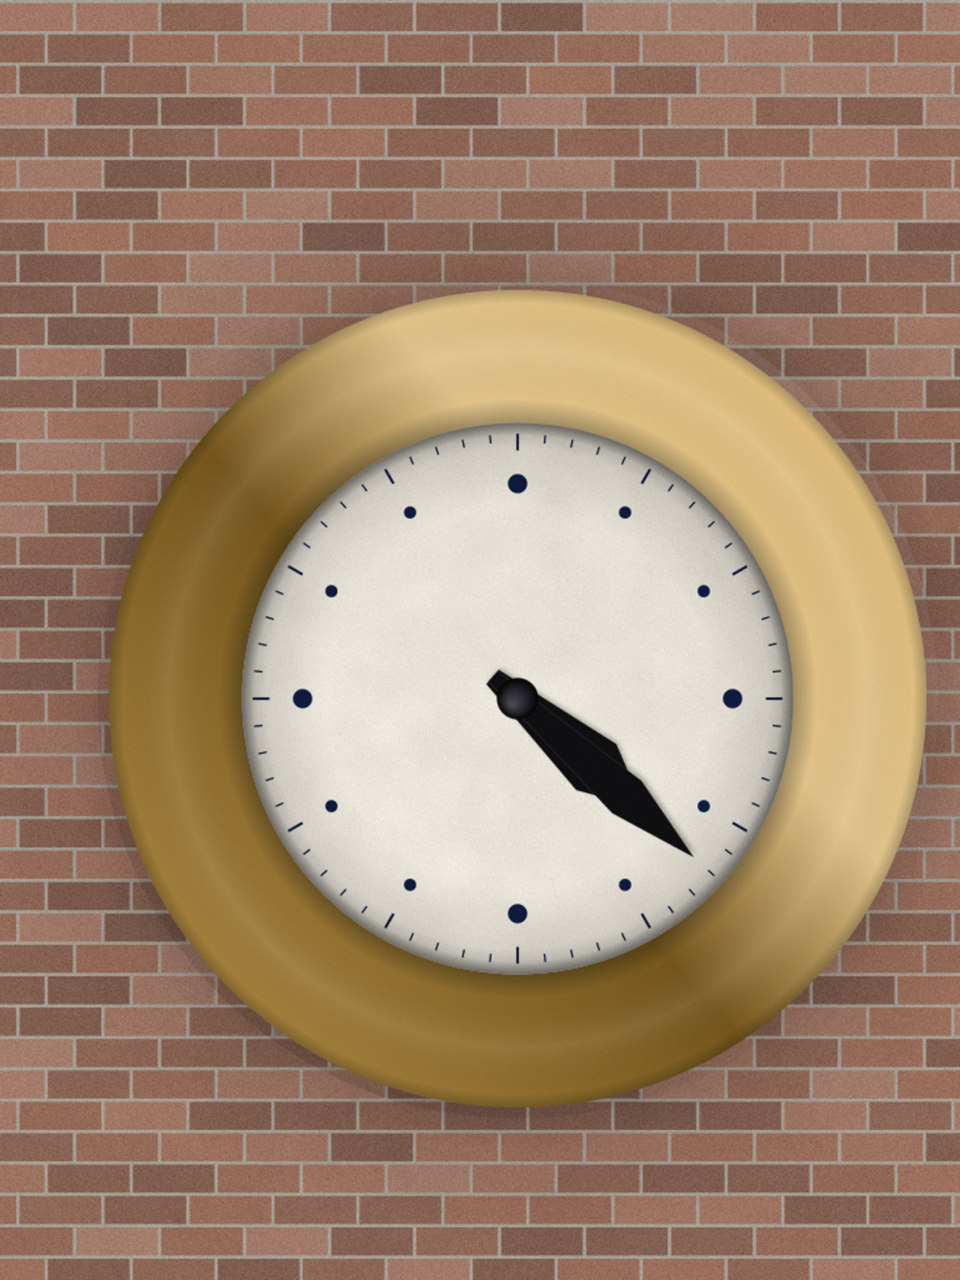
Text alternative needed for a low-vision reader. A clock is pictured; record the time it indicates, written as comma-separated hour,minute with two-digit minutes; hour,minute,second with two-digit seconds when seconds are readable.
4,22
